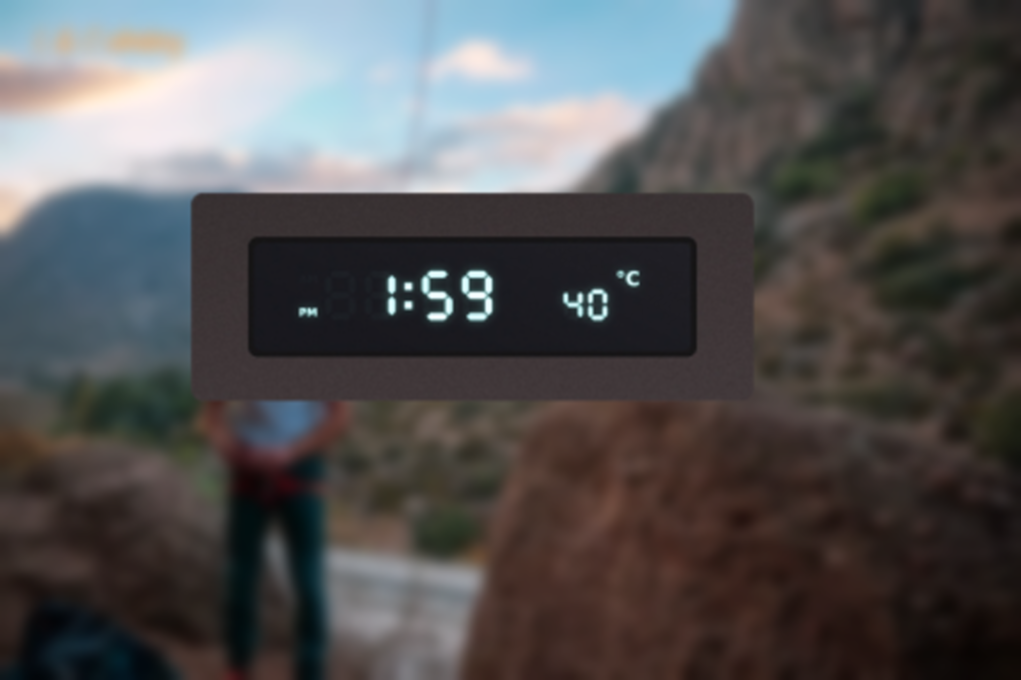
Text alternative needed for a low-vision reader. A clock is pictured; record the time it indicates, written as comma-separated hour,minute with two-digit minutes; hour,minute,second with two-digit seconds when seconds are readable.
1,59
